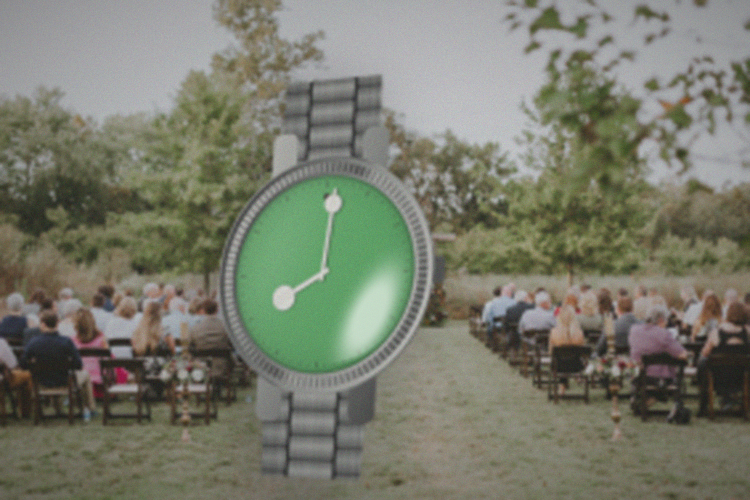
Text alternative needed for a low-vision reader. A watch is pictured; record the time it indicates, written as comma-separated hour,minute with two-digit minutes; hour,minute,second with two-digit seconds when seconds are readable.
8,01
